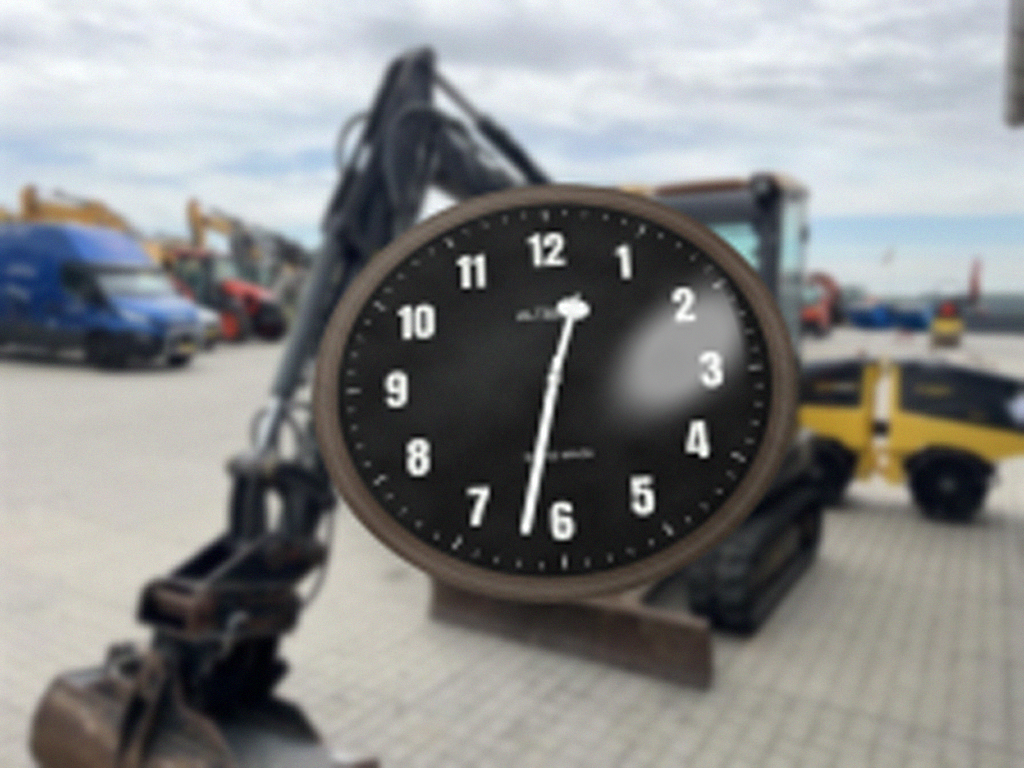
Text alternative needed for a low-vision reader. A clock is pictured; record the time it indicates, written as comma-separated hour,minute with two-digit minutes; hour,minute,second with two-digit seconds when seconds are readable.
12,32
